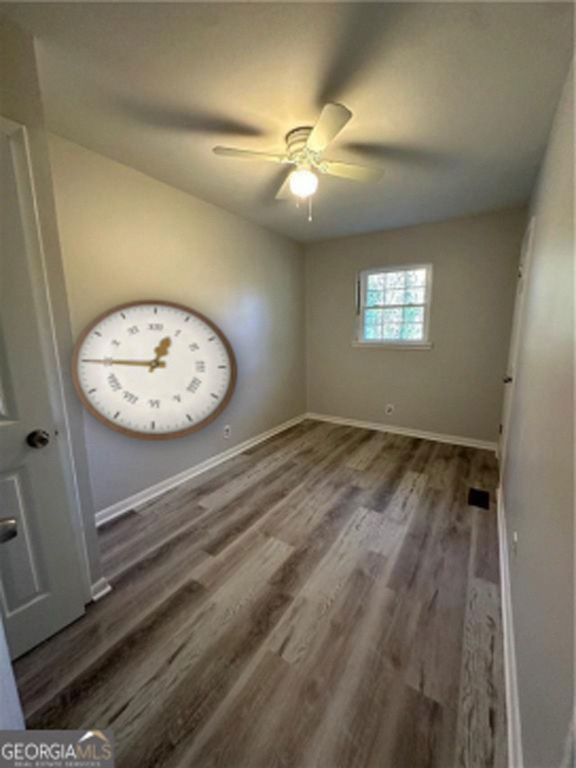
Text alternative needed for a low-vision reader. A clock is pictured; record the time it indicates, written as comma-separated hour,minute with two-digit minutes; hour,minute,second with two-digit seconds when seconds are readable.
12,45
